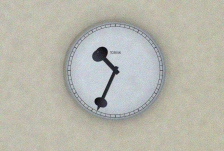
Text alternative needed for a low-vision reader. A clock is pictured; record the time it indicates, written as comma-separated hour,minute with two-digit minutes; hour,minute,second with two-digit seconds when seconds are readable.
10,34
